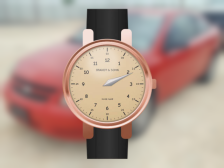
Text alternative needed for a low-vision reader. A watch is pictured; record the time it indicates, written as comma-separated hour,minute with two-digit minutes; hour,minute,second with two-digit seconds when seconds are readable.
2,11
